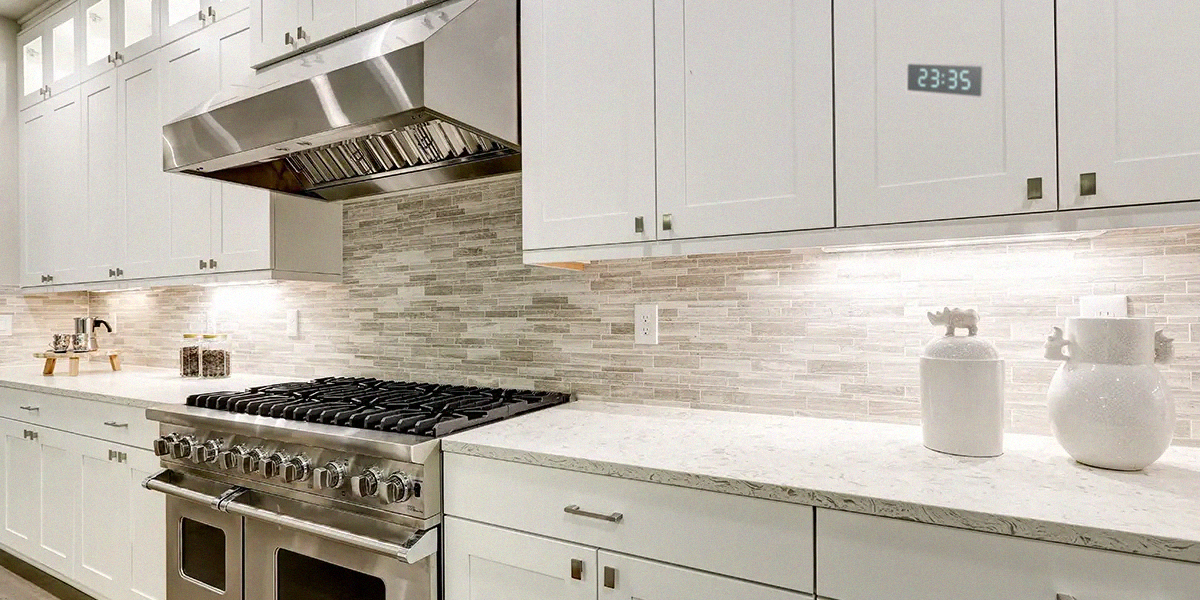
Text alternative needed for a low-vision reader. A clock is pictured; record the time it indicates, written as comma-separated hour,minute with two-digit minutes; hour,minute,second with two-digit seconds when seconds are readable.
23,35
